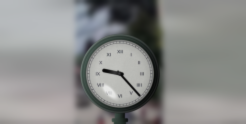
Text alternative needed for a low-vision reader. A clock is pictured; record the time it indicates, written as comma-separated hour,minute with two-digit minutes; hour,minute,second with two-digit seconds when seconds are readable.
9,23
